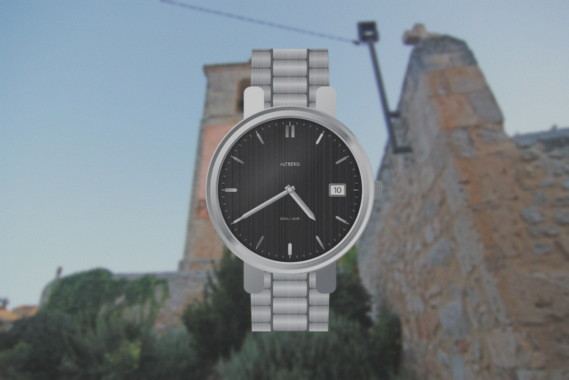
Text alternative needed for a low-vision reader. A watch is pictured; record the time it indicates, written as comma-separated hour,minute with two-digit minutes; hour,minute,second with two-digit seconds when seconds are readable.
4,40
